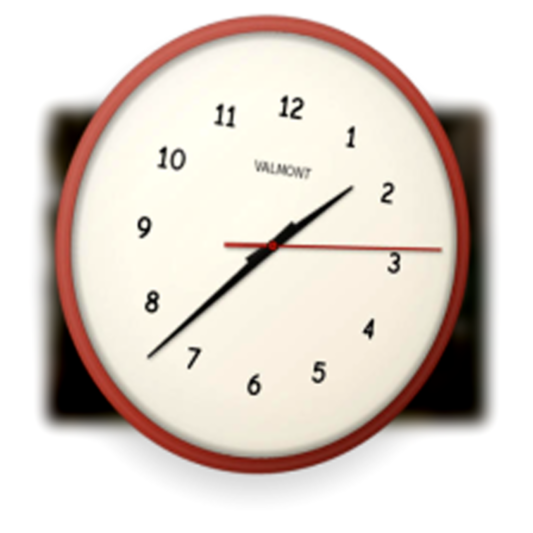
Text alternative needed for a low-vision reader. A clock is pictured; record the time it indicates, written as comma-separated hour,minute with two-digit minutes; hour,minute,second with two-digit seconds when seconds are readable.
1,37,14
